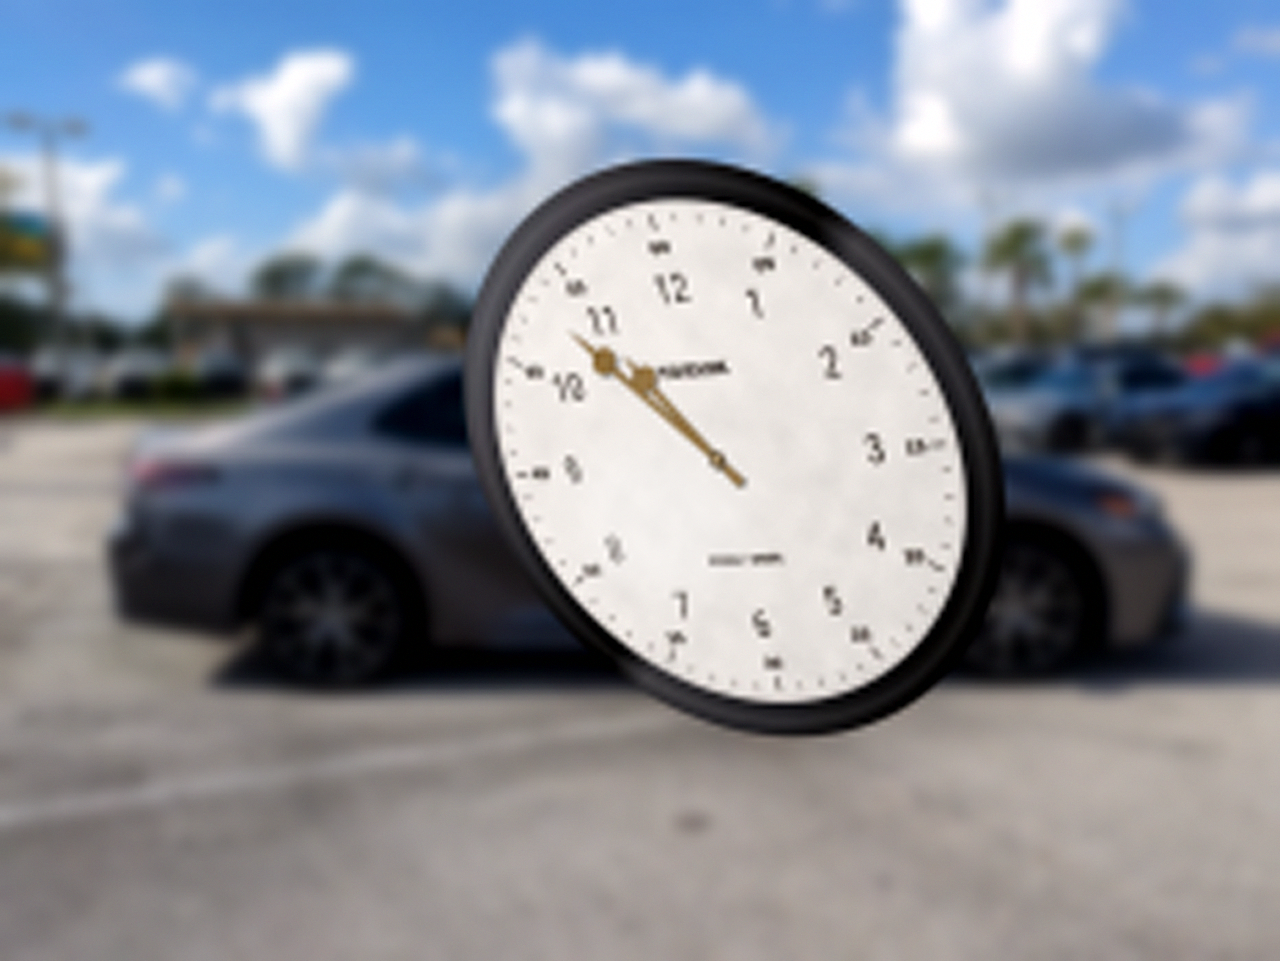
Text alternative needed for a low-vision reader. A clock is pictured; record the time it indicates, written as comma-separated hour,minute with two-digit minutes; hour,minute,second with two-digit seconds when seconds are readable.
10,53
